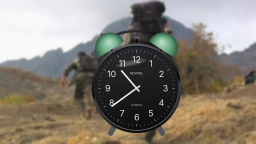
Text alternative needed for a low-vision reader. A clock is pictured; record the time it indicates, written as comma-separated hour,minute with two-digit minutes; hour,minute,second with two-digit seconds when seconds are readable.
10,39
